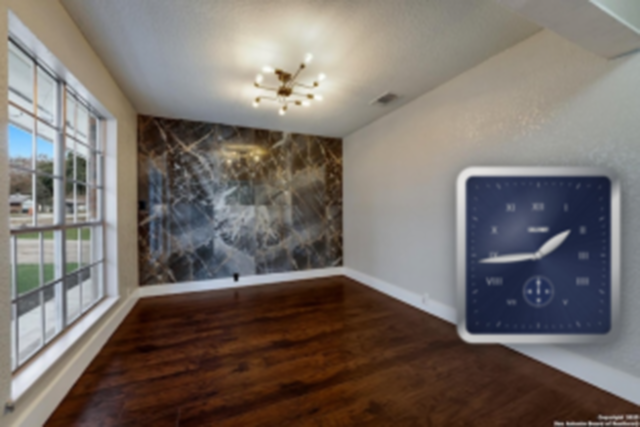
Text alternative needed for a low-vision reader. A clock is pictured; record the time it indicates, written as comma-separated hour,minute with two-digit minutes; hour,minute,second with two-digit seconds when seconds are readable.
1,44
